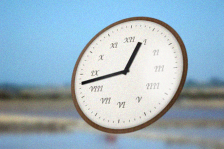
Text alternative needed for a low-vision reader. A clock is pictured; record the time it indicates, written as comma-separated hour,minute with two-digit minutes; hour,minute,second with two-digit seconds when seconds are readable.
12,43
